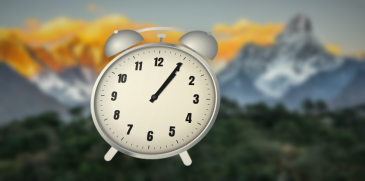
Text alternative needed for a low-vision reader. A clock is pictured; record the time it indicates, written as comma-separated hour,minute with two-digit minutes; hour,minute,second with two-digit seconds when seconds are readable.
1,05
